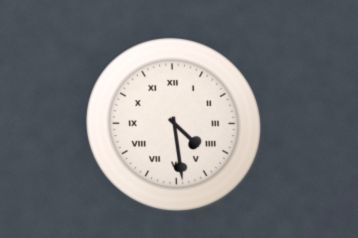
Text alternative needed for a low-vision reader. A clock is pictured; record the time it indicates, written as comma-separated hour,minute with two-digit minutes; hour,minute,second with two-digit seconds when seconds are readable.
4,29
